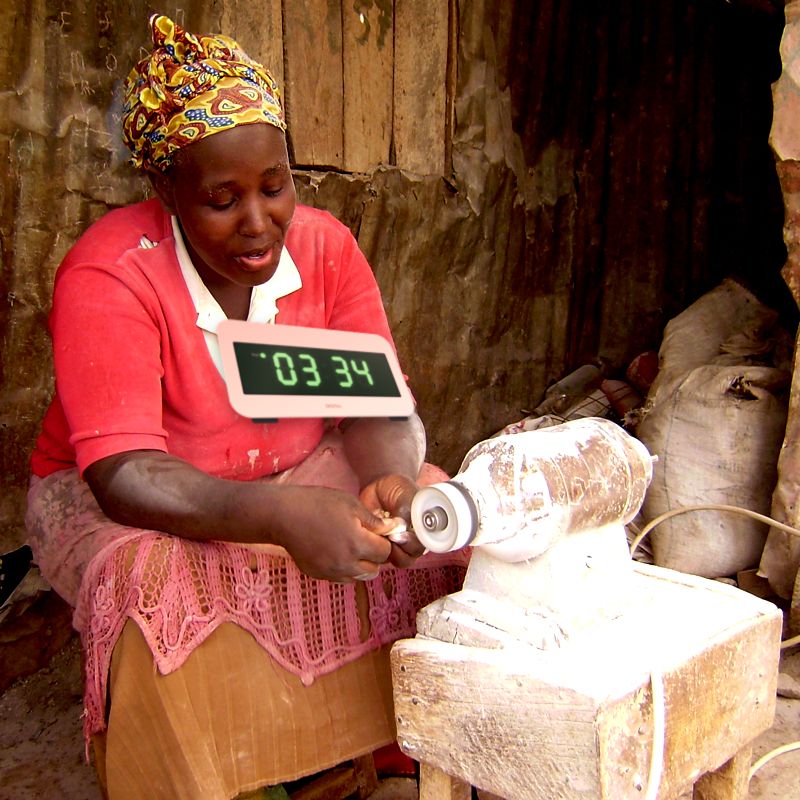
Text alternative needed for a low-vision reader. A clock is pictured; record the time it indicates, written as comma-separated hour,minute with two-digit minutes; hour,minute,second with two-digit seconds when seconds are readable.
3,34
